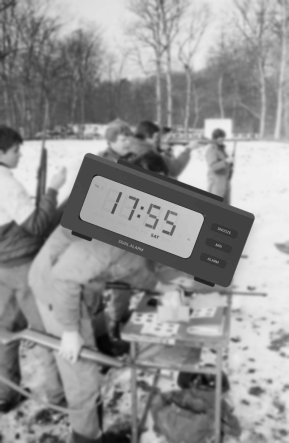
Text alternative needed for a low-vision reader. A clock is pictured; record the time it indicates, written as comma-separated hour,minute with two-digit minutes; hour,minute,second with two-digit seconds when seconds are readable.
17,55
